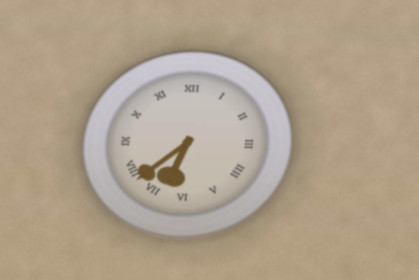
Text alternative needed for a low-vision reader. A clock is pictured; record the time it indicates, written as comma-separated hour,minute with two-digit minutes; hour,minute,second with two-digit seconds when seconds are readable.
6,38
